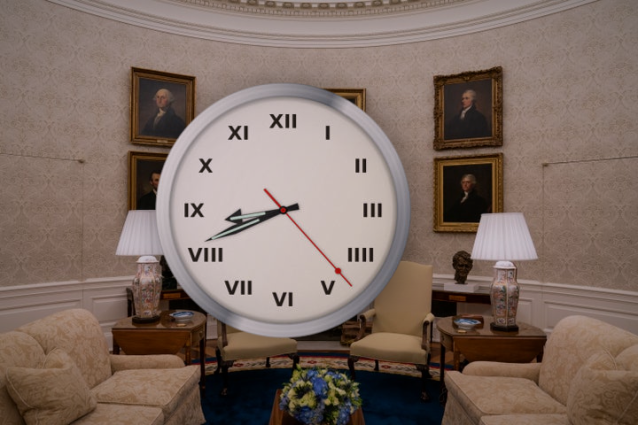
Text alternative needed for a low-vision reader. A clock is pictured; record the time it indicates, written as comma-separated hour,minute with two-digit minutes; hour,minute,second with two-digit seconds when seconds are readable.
8,41,23
